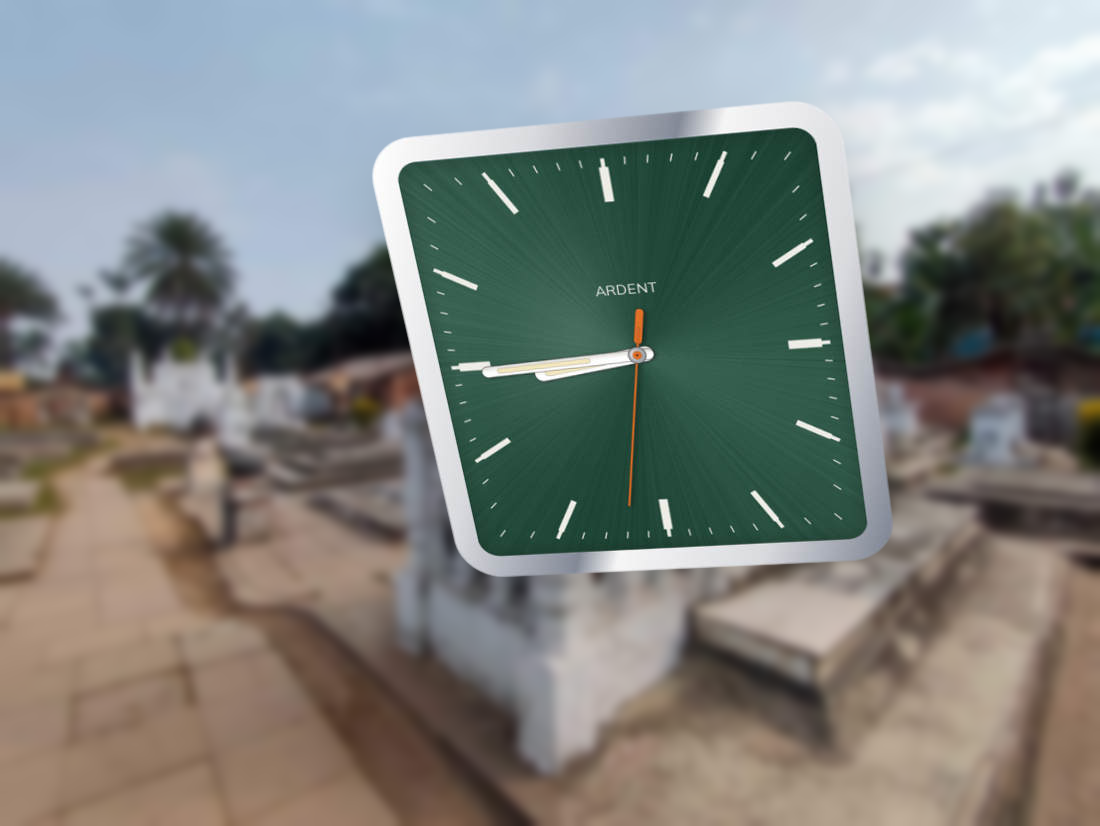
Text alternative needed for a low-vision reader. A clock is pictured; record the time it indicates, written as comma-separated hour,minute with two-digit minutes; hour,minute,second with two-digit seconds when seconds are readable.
8,44,32
